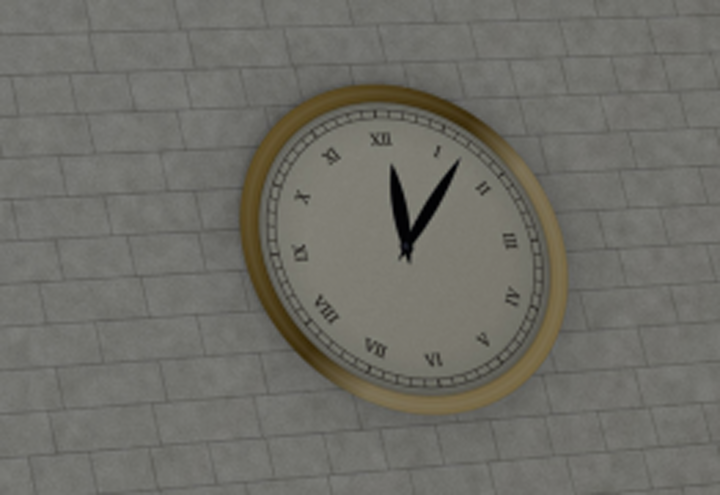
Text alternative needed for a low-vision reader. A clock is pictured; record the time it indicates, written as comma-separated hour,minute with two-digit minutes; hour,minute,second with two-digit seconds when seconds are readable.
12,07
